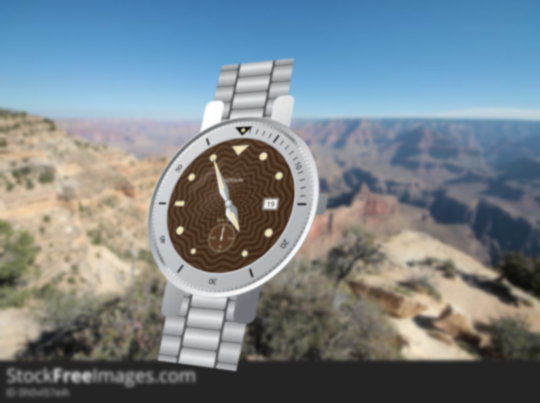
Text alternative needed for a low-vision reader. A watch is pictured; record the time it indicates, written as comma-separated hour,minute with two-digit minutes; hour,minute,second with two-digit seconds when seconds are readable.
4,55
